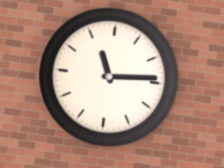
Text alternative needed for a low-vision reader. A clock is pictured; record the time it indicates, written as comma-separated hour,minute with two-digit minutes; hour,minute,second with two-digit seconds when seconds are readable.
11,14
